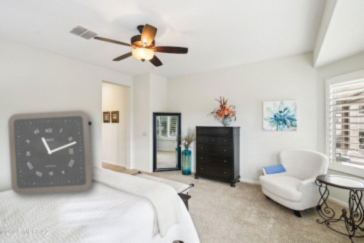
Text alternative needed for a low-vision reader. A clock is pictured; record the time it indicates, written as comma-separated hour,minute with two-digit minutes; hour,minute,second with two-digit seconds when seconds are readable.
11,12
